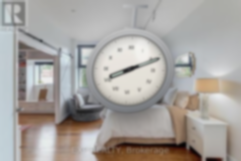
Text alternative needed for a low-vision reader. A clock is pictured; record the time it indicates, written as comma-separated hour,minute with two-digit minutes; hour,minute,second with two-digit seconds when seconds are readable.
8,11
